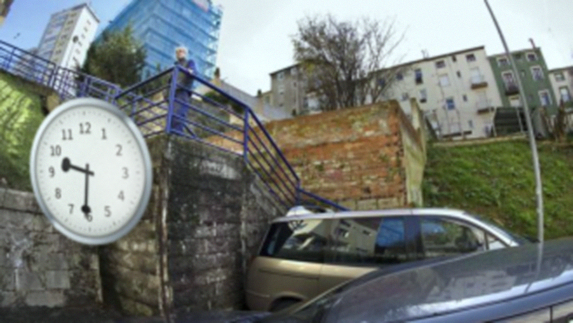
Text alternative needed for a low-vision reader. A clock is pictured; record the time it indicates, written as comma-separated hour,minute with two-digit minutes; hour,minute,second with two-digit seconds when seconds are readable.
9,31
